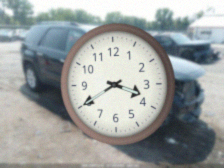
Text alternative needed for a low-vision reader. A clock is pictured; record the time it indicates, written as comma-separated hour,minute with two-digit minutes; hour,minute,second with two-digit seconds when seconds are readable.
3,40
